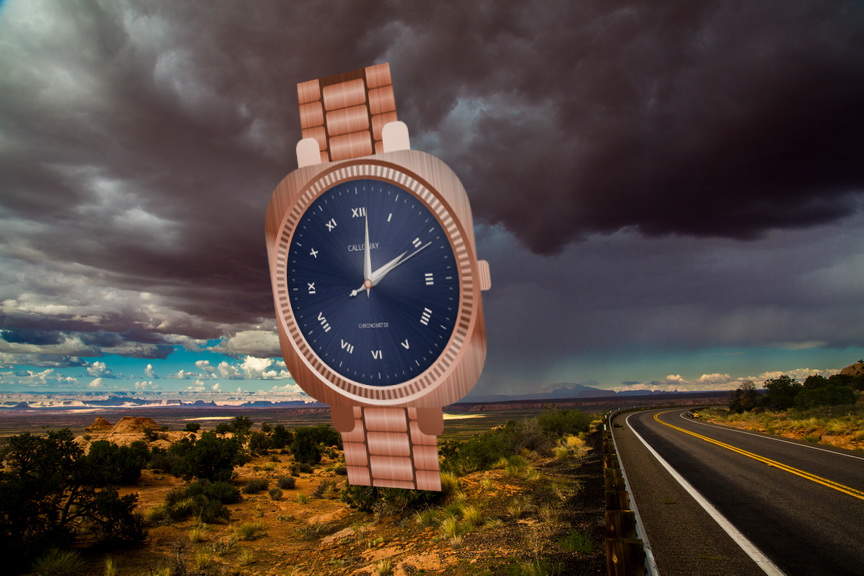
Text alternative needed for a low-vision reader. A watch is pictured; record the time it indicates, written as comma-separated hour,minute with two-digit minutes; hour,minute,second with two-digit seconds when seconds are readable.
2,01,11
